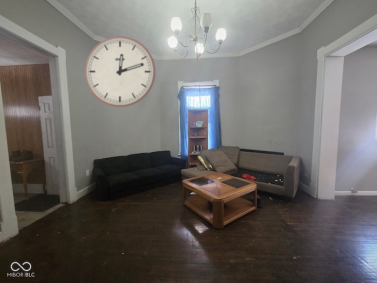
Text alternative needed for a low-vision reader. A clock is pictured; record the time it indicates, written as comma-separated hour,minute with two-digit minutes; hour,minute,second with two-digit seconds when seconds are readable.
12,12
